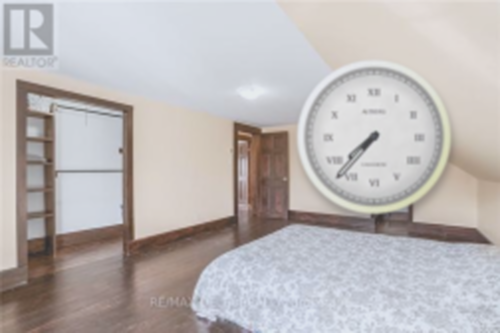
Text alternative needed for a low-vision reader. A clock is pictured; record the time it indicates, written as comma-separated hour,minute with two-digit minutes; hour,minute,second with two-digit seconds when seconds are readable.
7,37
